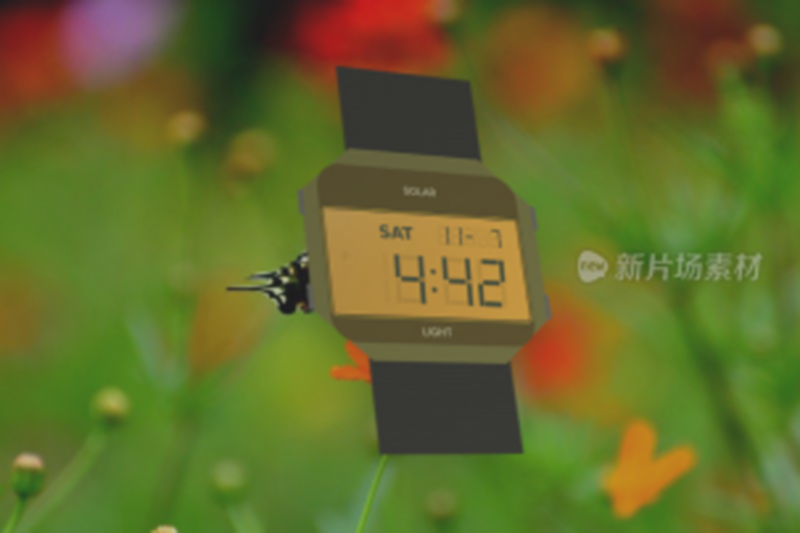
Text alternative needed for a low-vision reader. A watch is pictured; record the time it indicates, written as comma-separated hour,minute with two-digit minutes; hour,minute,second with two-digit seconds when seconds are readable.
4,42
